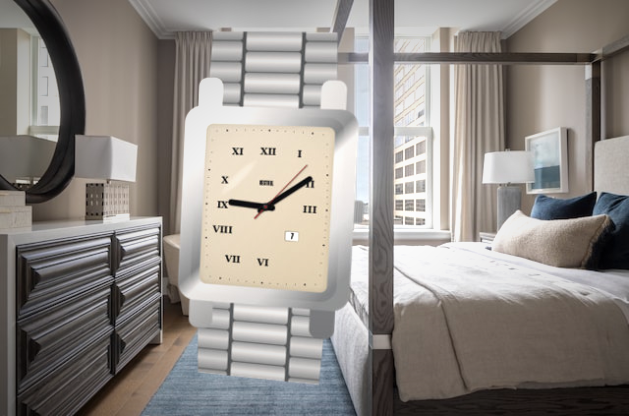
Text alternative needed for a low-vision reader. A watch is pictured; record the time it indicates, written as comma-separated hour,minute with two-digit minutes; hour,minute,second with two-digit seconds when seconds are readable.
9,09,07
